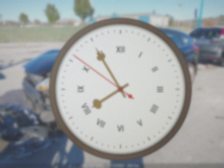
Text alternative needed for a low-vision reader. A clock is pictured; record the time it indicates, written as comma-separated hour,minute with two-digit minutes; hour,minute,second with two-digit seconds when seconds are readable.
7,54,51
